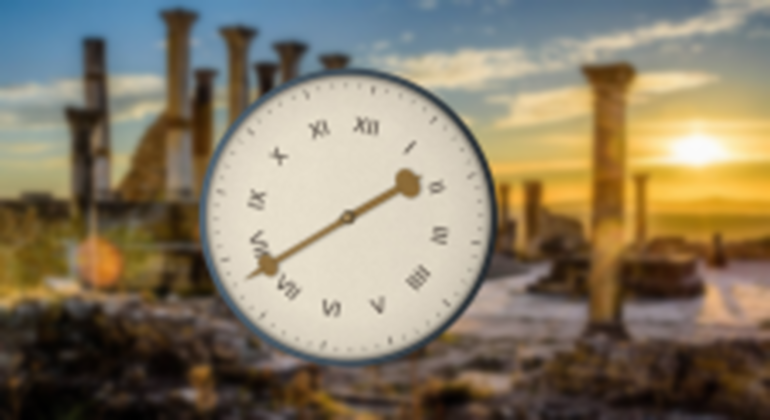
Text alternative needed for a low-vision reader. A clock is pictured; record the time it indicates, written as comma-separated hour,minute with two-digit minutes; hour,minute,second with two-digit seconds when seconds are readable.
1,38
